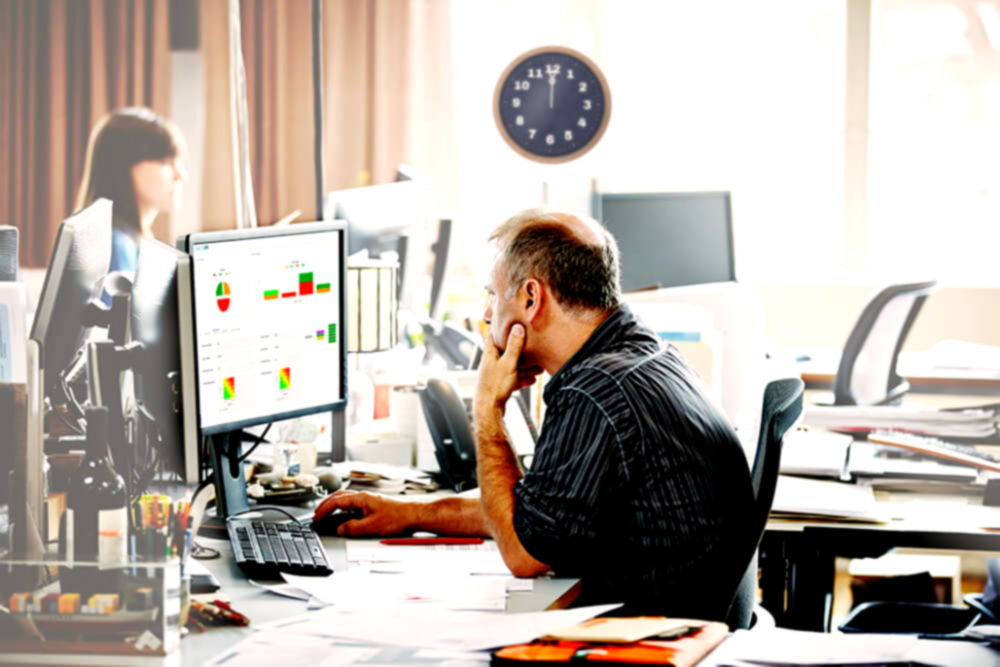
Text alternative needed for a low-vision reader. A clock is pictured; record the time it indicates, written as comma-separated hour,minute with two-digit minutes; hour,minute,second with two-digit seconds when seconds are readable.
12,00
